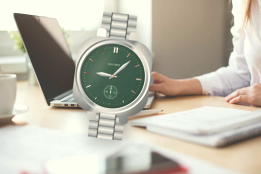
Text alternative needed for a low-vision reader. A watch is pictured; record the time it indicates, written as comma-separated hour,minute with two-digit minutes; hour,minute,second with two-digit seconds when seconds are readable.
9,07
